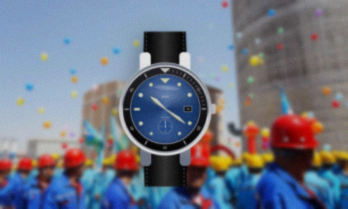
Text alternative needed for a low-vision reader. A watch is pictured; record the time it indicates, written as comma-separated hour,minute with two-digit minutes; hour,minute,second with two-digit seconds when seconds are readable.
10,21
